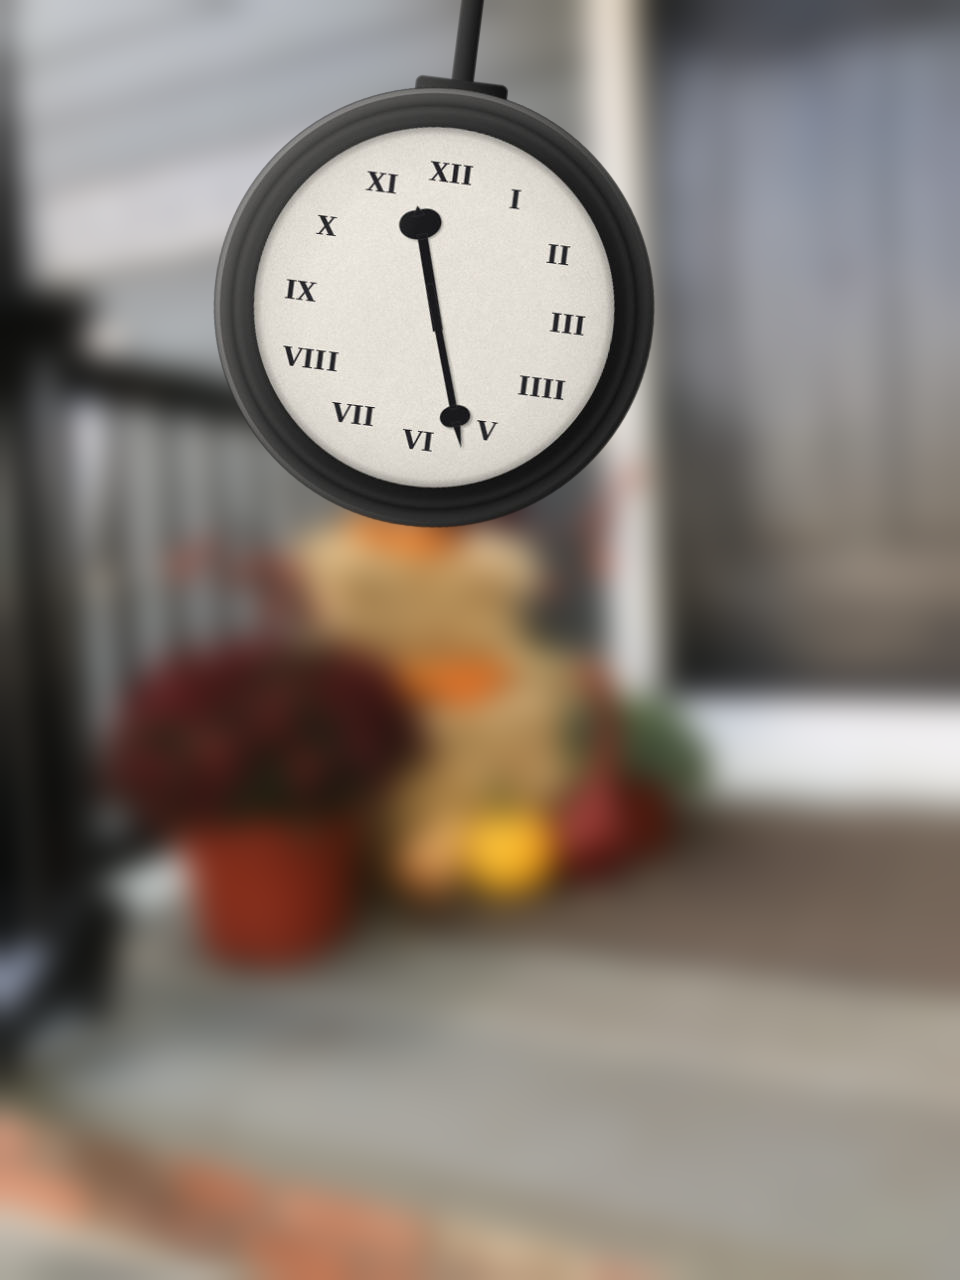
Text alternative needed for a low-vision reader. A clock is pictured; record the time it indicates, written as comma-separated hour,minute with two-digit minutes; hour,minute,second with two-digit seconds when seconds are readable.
11,27
